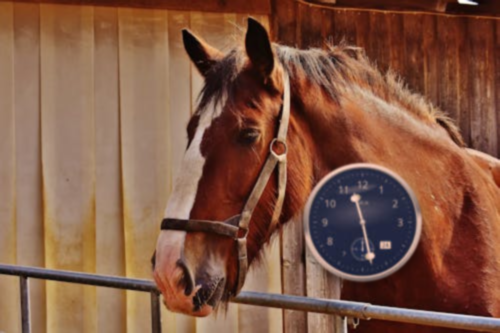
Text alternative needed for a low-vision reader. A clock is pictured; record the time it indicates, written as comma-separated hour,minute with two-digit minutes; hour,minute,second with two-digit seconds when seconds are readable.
11,28
